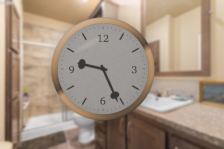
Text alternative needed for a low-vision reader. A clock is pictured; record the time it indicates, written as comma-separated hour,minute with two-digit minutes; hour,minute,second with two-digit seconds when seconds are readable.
9,26
